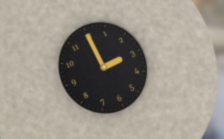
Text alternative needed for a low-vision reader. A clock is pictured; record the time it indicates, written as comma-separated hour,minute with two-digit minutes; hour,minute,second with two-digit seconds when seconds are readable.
3,00
